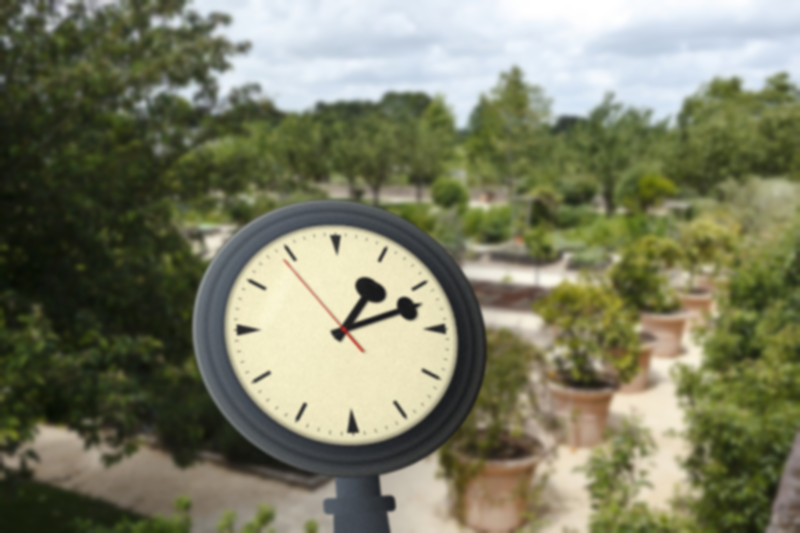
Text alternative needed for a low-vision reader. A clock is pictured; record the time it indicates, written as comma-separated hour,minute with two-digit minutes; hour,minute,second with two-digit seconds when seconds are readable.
1,11,54
